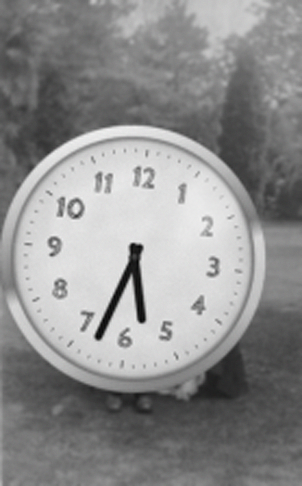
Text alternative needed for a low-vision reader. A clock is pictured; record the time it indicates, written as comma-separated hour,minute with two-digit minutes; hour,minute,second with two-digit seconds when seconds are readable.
5,33
